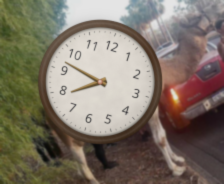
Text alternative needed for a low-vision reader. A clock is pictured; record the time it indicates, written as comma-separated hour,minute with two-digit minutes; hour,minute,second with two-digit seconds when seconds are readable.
7,47
